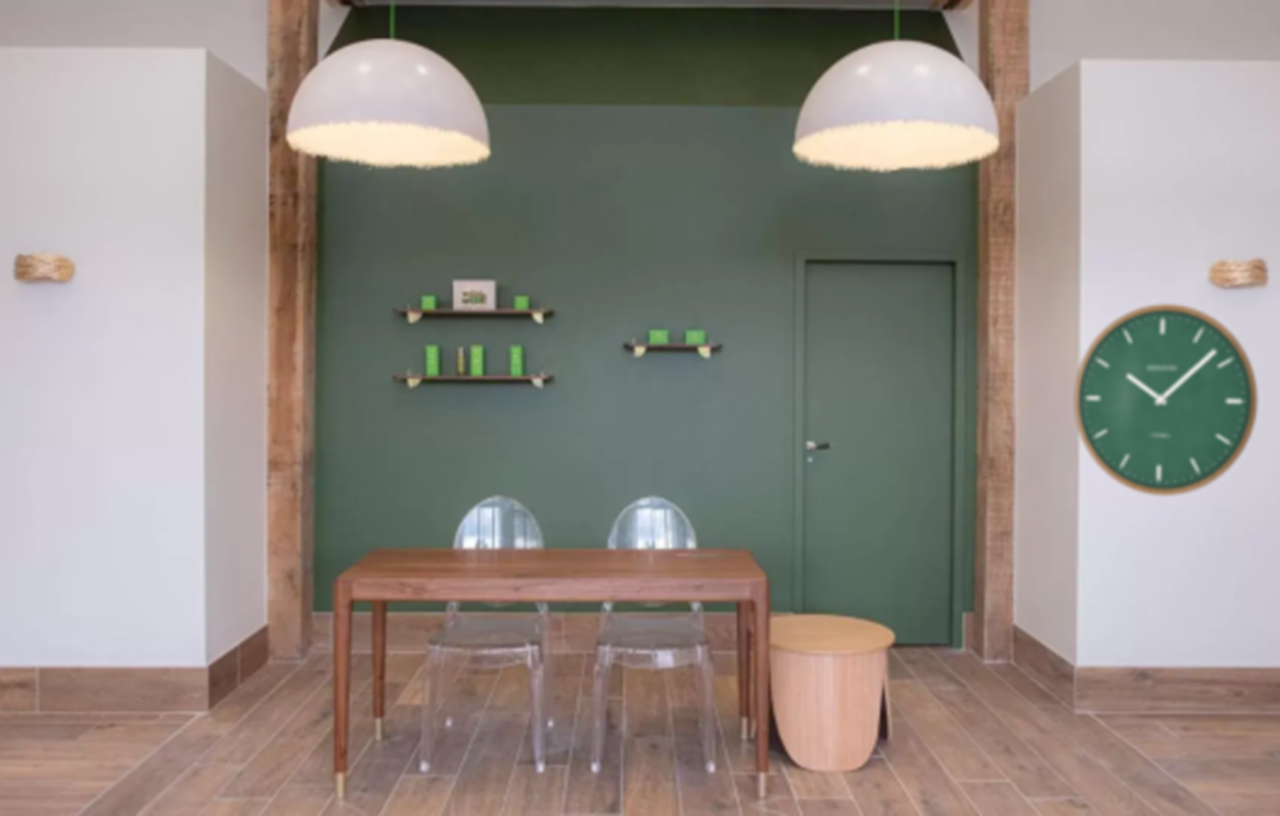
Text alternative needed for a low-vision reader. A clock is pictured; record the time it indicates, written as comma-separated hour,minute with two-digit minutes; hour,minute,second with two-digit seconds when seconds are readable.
10,08
